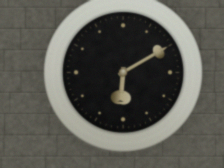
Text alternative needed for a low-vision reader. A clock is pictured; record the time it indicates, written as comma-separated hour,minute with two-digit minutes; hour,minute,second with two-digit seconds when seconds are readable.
6,10
